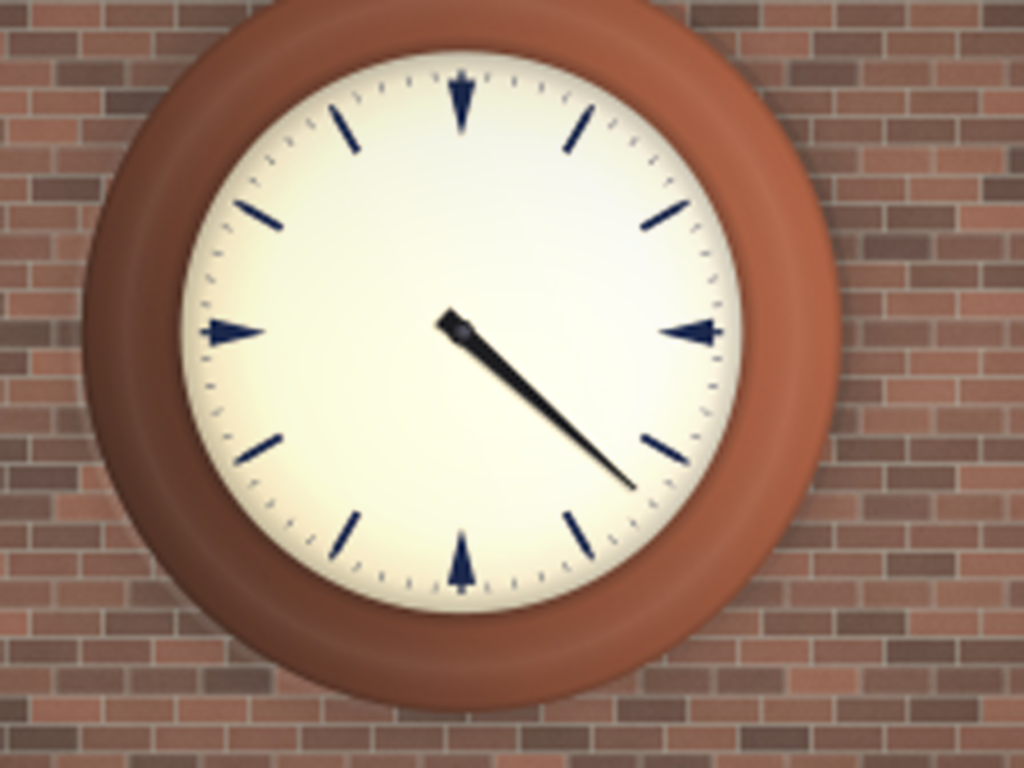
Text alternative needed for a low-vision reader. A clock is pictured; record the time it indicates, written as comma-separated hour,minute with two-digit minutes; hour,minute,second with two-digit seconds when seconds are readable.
4,22
